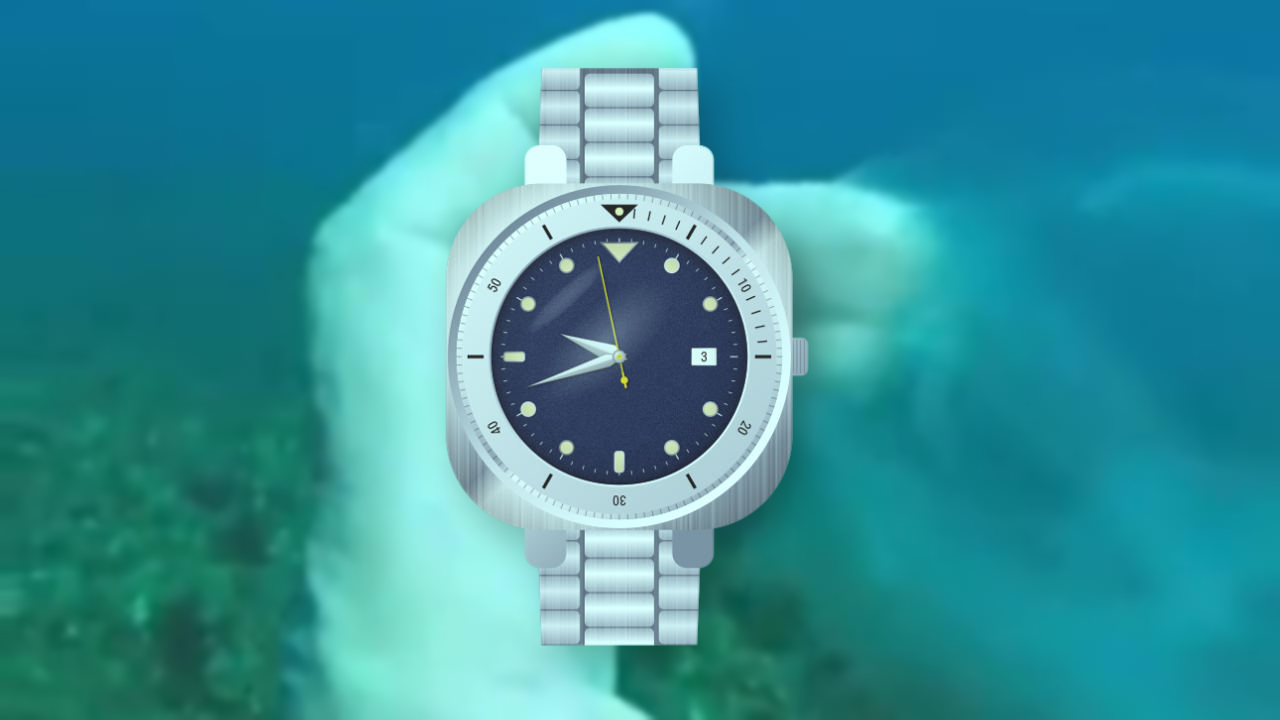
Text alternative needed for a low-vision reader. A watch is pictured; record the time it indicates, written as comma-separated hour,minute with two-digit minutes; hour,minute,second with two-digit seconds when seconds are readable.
9,41,58
